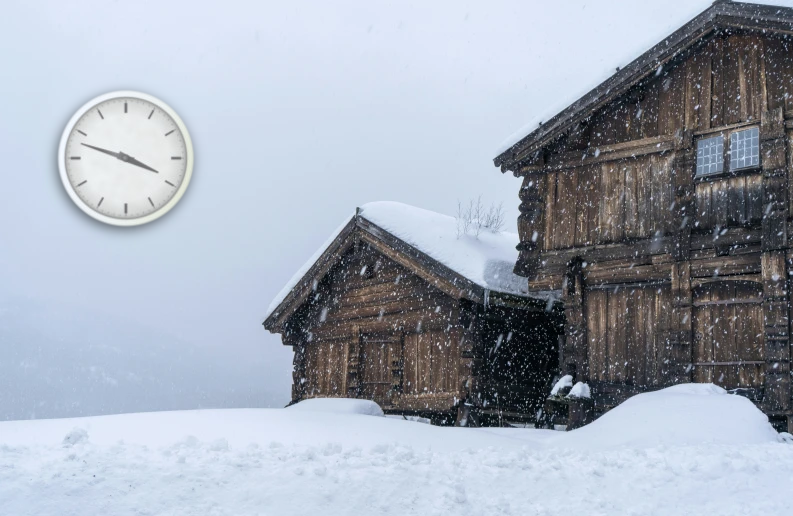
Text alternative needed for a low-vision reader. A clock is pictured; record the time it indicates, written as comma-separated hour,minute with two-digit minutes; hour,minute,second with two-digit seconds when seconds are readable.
3,48
